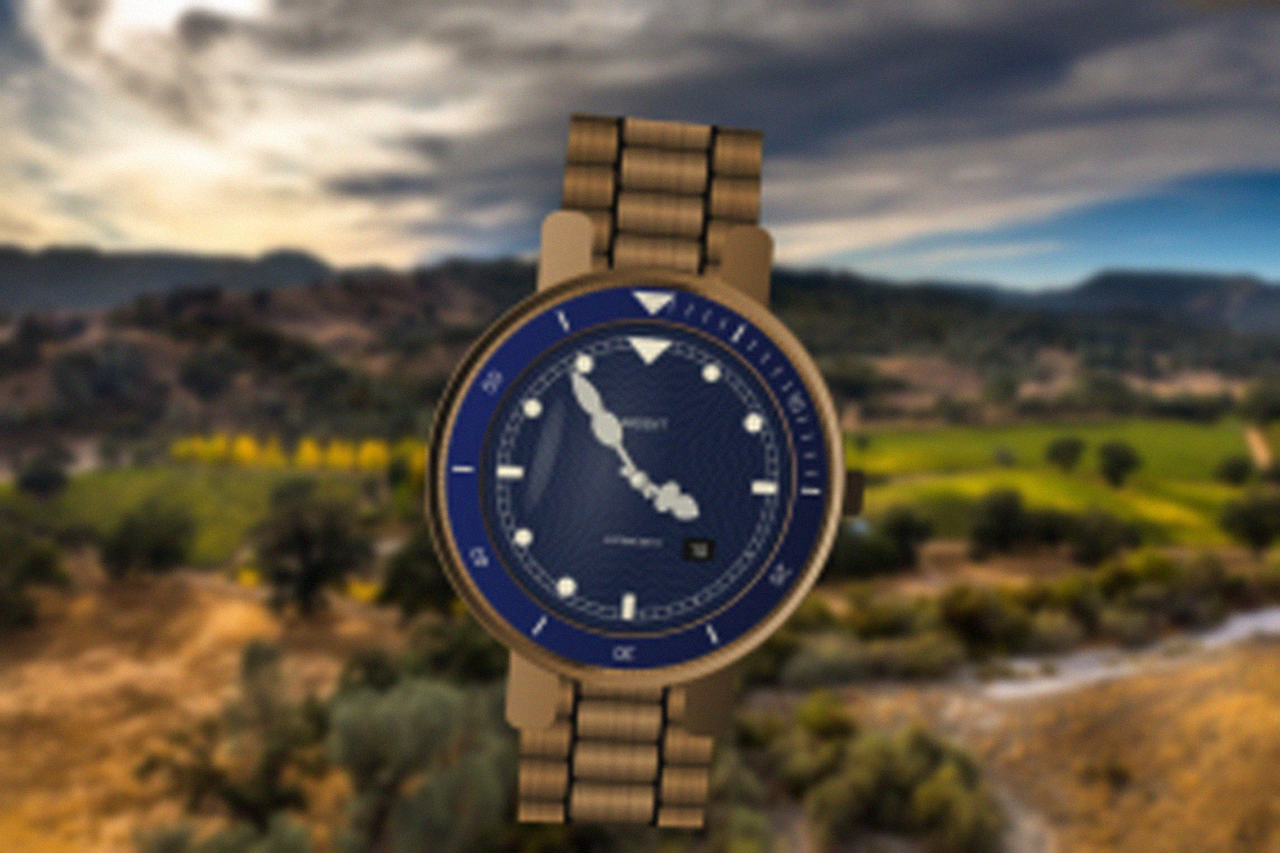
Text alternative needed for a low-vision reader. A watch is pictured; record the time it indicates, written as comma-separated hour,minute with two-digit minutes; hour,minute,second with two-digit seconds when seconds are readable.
3,54
